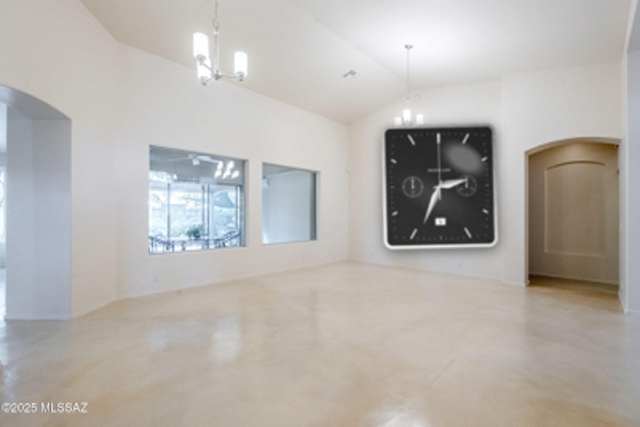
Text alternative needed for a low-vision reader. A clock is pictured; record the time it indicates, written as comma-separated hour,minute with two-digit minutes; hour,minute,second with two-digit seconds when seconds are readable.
2,34
